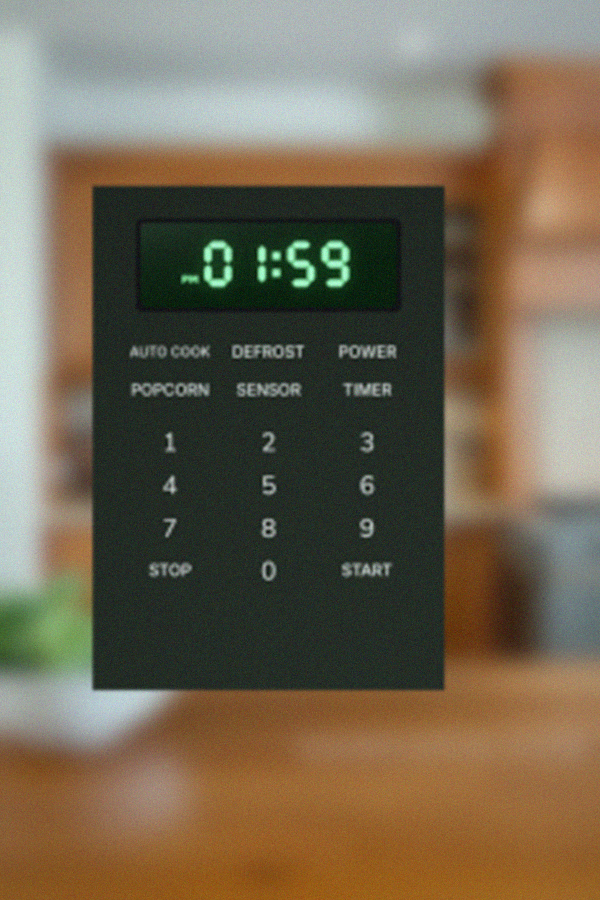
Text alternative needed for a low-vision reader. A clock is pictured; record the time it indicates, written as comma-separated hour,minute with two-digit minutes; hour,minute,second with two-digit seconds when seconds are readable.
1,59
